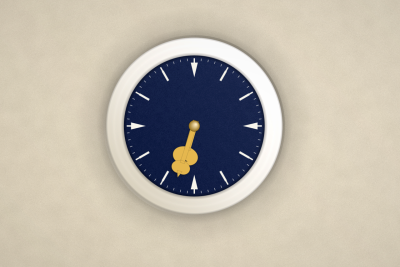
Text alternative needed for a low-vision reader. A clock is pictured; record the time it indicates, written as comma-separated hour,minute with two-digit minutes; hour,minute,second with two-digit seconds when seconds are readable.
6,33
